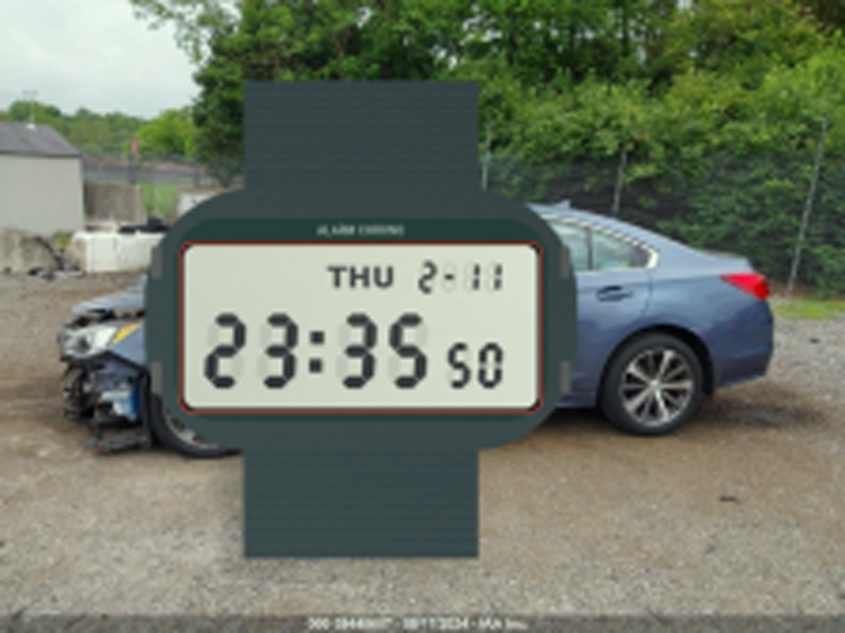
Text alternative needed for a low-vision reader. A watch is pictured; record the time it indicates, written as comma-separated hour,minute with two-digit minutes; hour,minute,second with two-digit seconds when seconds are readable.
23,35,50
